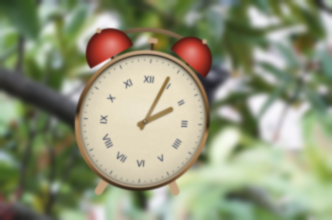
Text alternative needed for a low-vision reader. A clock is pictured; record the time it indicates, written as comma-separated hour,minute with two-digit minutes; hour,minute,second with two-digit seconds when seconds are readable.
2,04
